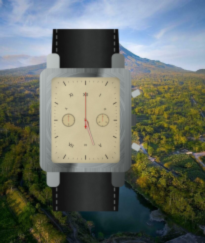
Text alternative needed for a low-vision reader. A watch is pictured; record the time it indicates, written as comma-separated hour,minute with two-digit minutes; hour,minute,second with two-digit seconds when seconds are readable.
5,27
